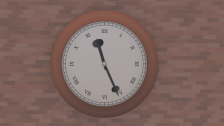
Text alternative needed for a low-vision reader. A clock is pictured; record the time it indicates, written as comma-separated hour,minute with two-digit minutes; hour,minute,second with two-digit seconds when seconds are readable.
11,26
